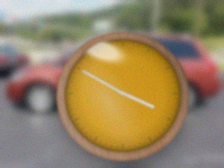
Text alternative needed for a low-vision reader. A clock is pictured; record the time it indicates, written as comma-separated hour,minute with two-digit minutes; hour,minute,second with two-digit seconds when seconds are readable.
3,50
